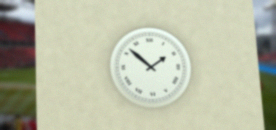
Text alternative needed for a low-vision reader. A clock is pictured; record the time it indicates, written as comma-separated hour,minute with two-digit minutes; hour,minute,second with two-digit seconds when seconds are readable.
1,52
